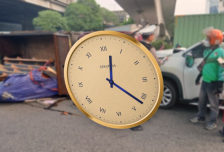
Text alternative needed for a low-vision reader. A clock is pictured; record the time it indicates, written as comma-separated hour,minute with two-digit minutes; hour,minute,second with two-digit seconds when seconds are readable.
12,22
